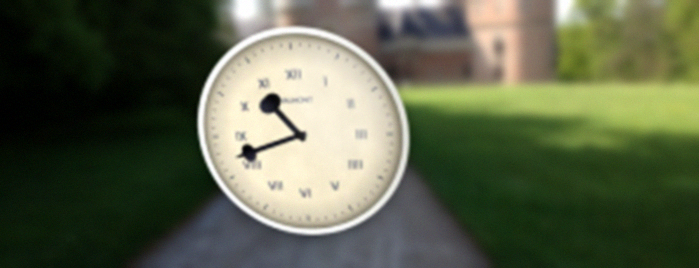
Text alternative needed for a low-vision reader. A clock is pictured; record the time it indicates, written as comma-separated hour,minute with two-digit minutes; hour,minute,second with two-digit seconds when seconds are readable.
10,42
